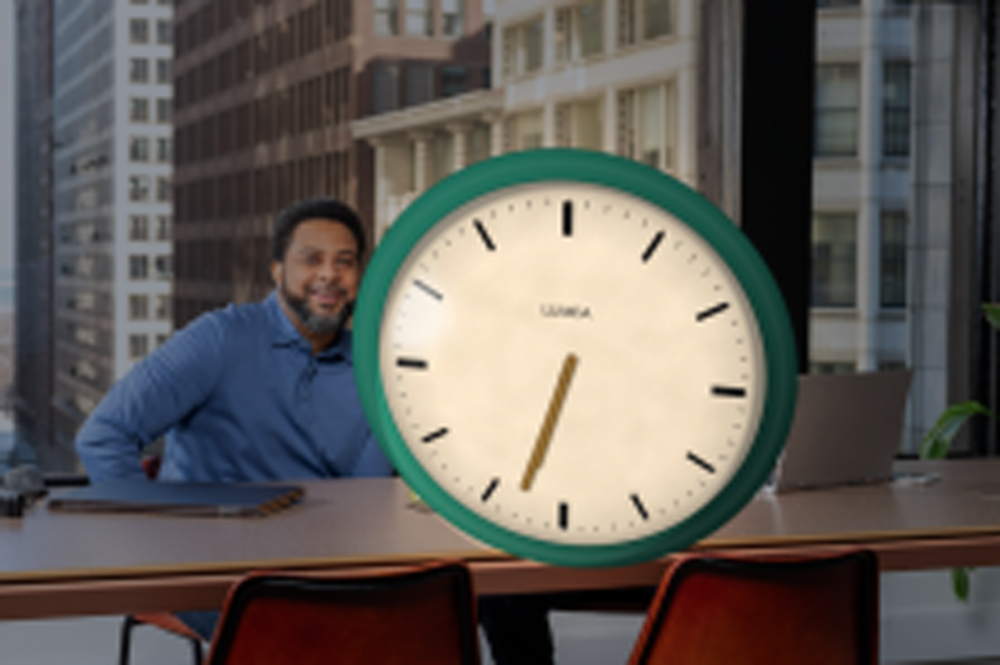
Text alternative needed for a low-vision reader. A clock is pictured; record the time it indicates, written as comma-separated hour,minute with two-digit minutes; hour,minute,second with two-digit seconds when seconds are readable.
6,33
